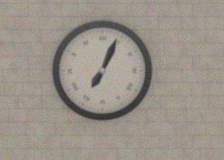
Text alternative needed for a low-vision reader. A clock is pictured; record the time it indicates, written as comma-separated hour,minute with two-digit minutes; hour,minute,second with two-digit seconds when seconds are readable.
7,04
